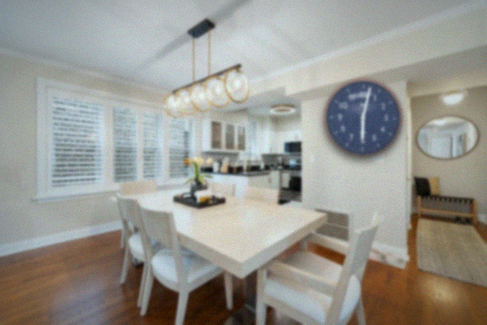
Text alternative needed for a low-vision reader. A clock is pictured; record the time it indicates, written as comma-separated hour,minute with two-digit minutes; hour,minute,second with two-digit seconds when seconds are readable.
6,02
